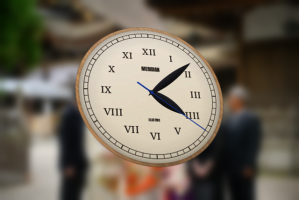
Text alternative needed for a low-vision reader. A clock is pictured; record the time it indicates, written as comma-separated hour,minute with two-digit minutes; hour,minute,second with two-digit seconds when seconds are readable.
4,08,21
